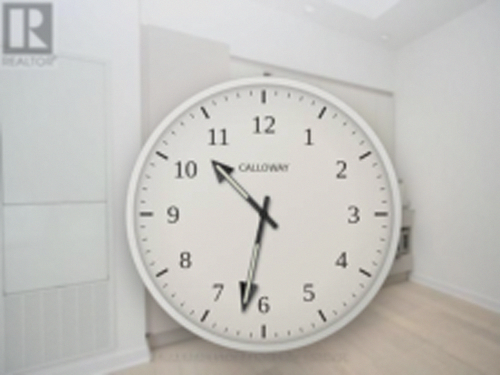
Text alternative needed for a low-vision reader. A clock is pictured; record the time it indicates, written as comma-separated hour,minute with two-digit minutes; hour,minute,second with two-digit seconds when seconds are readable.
10,32
